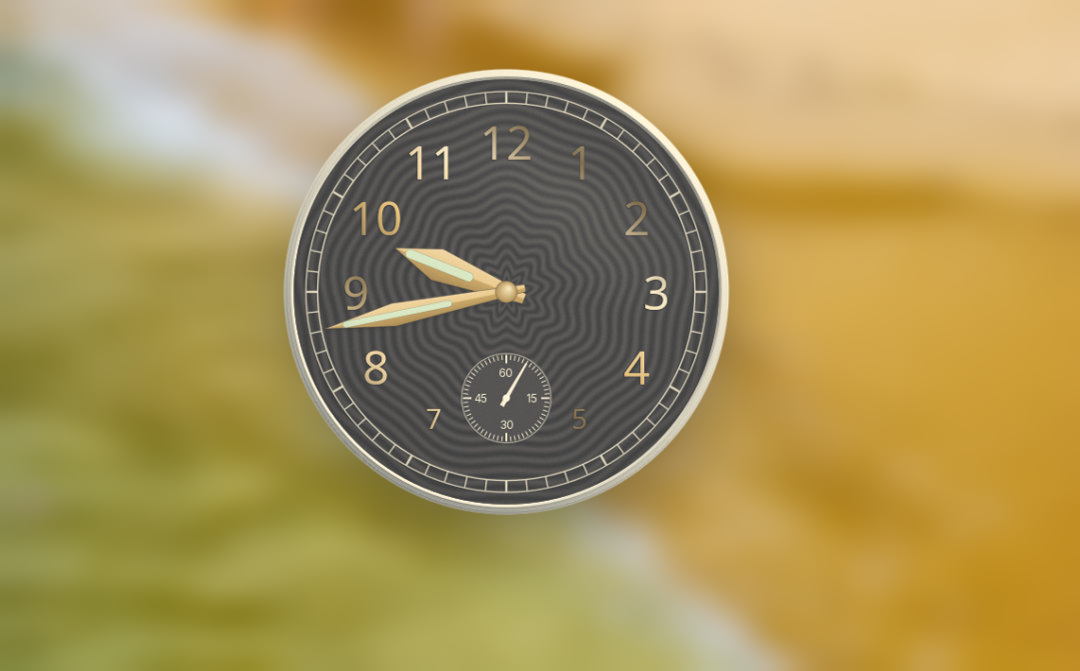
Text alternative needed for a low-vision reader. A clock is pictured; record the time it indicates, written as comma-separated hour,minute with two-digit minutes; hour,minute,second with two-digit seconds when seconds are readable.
9,43,05
